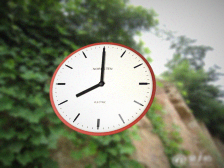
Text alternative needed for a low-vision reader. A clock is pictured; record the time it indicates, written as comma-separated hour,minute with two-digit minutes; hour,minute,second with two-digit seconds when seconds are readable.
8,00
